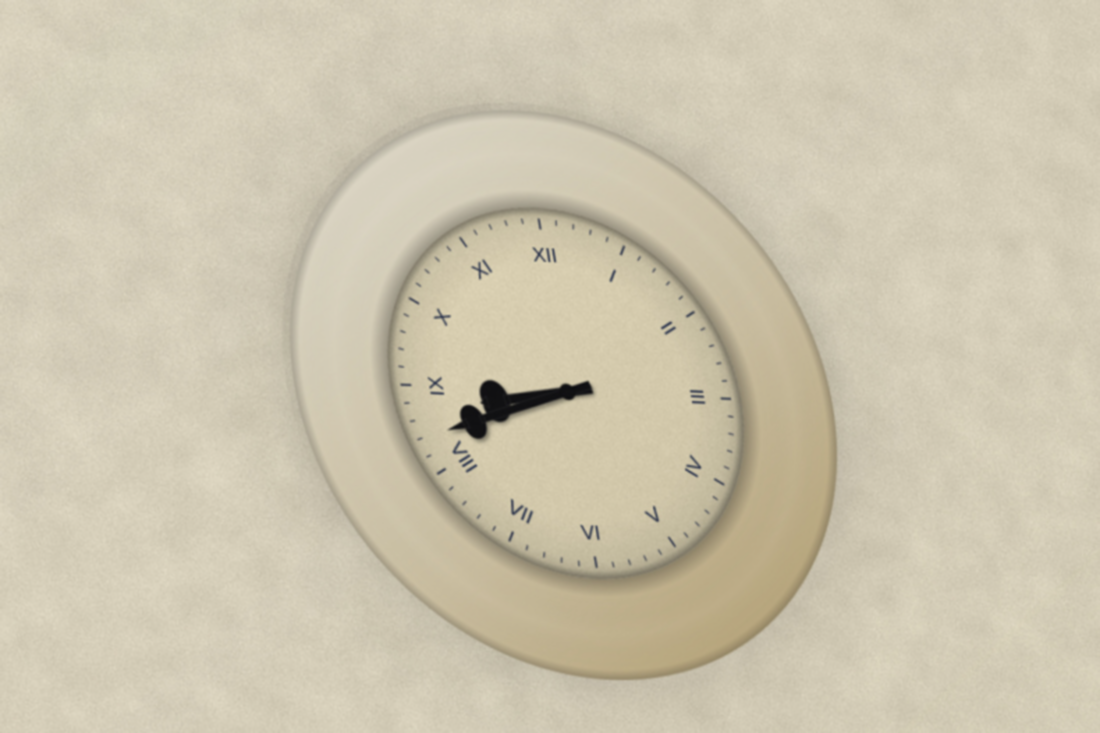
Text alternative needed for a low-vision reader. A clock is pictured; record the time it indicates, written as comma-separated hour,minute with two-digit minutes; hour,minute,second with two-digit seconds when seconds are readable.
8,42
